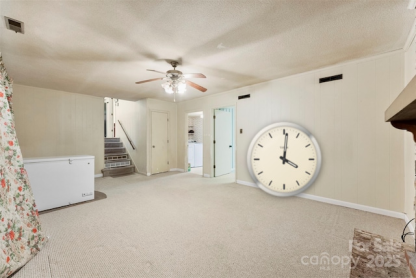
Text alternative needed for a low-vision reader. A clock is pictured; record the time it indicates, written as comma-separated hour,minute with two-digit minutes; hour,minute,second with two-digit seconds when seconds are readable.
4,01
